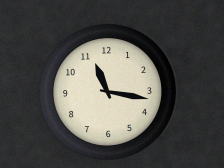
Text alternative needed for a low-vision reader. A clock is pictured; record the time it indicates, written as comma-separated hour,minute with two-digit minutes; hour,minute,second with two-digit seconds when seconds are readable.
11,17
